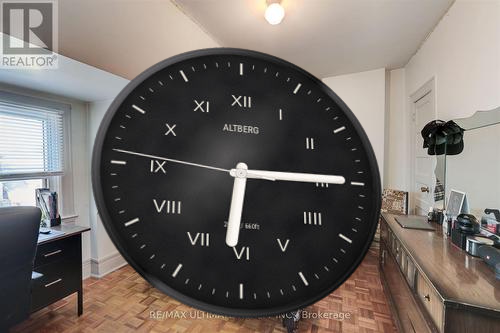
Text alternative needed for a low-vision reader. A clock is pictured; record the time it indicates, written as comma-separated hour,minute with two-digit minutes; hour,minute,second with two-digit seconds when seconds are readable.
6,14,46
